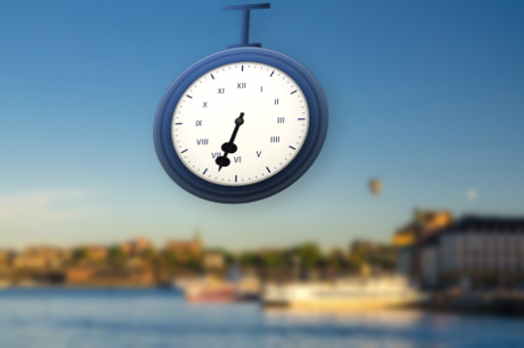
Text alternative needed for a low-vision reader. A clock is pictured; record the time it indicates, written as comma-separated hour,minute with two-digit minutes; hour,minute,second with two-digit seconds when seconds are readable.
6,33
